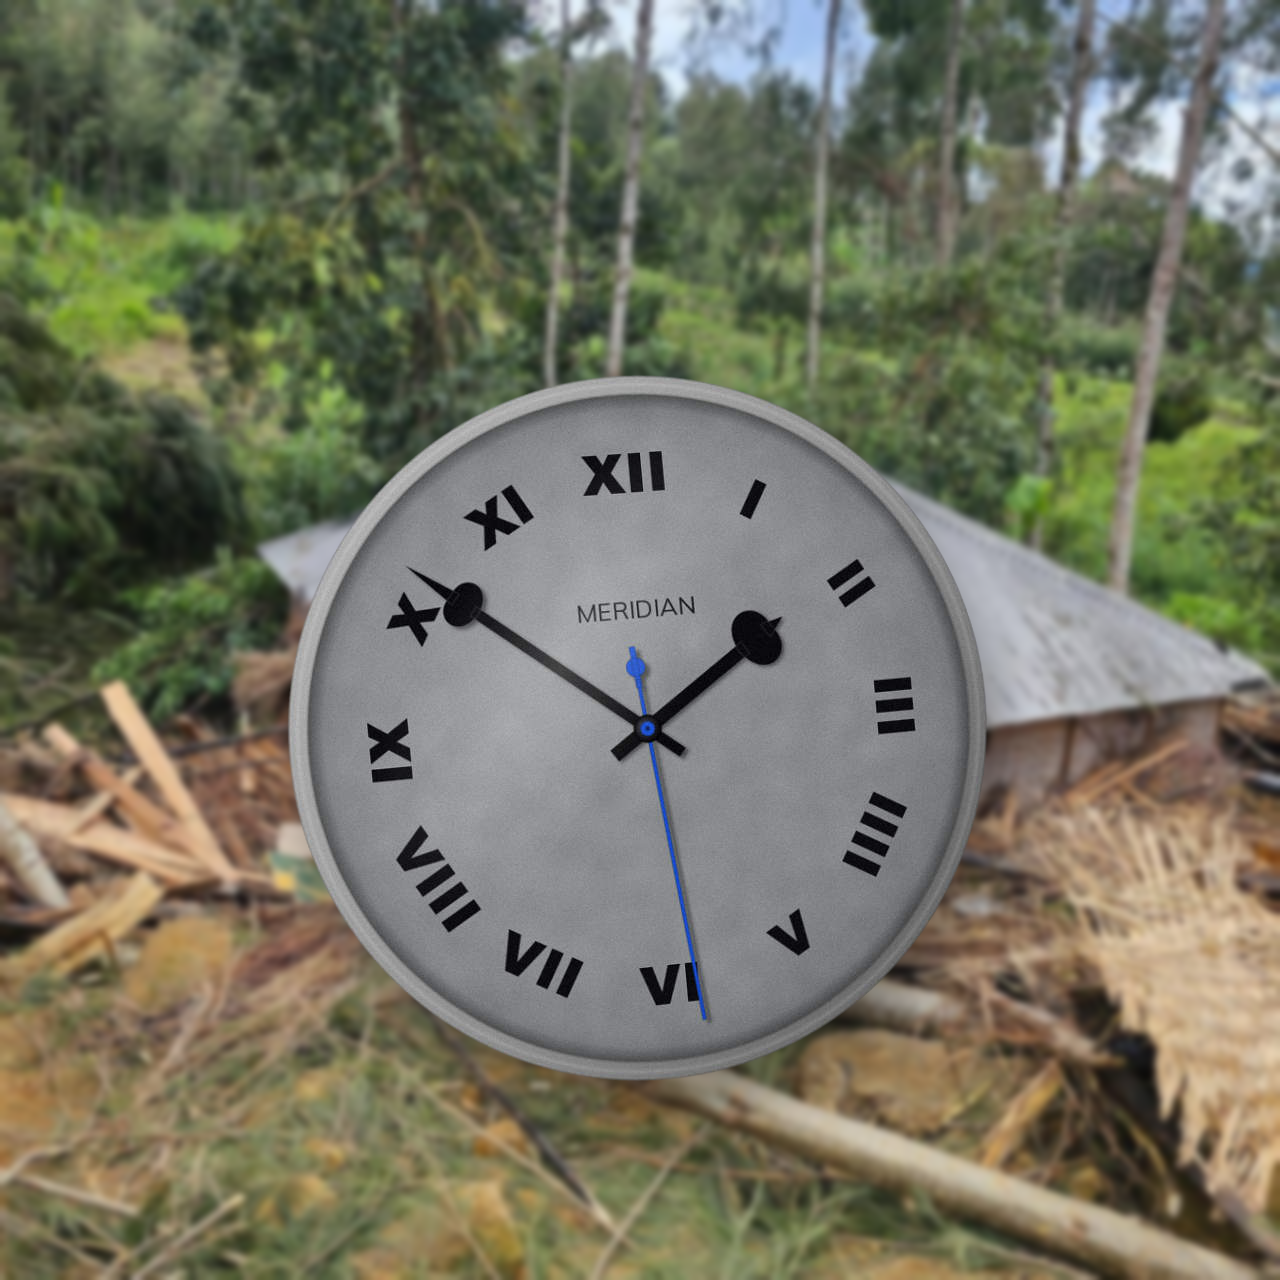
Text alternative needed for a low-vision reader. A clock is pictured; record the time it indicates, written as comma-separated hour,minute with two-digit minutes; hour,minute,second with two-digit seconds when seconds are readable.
1,51,29
